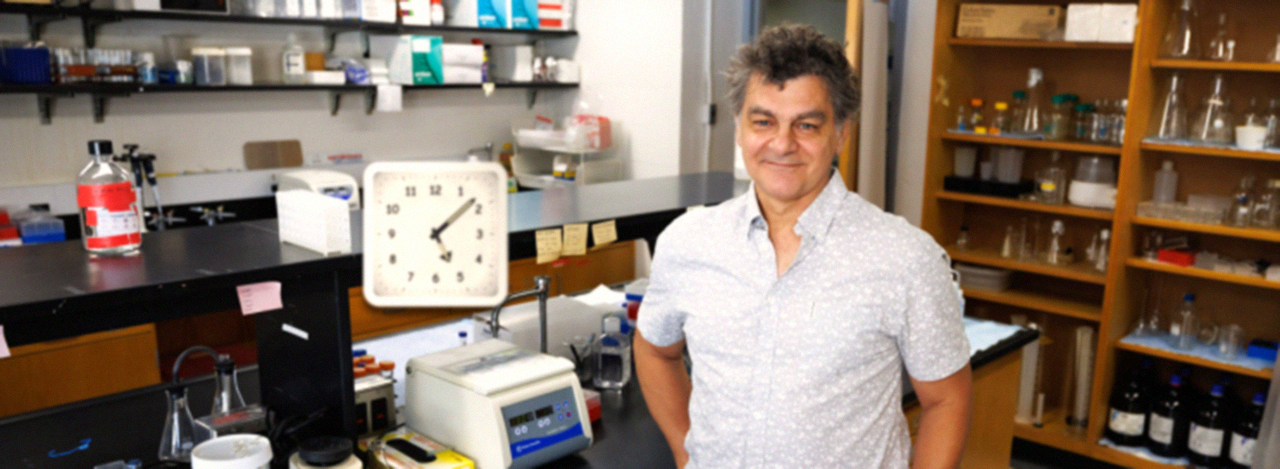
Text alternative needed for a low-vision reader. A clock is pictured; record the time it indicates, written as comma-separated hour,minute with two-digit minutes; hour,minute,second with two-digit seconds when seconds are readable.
5,08
